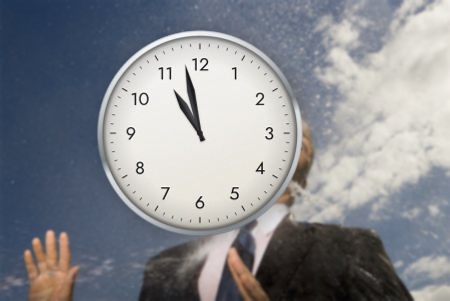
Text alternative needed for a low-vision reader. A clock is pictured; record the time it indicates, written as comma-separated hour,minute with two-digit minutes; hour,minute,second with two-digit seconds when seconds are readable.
10,58
